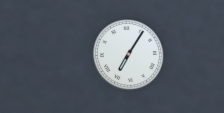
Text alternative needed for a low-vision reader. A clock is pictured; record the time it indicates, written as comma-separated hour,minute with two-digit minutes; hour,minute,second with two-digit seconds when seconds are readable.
7,06
